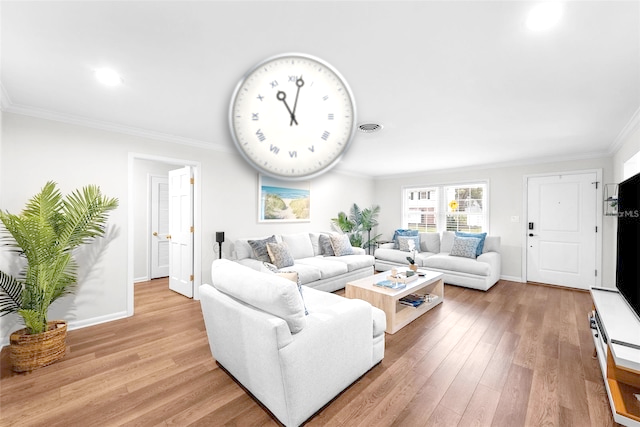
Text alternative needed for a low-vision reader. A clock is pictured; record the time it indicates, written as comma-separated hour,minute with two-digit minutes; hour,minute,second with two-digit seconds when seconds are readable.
11,02
